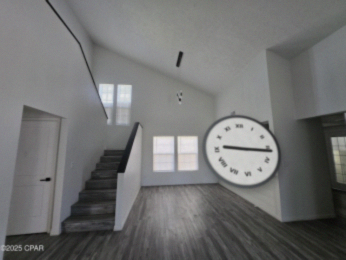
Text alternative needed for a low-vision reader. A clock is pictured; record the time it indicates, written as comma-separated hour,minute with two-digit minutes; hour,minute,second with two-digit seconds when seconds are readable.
9,16
